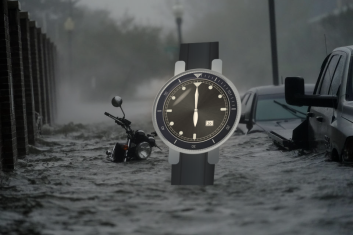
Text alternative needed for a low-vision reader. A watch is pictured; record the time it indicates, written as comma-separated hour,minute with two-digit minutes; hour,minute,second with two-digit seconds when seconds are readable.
6,00
